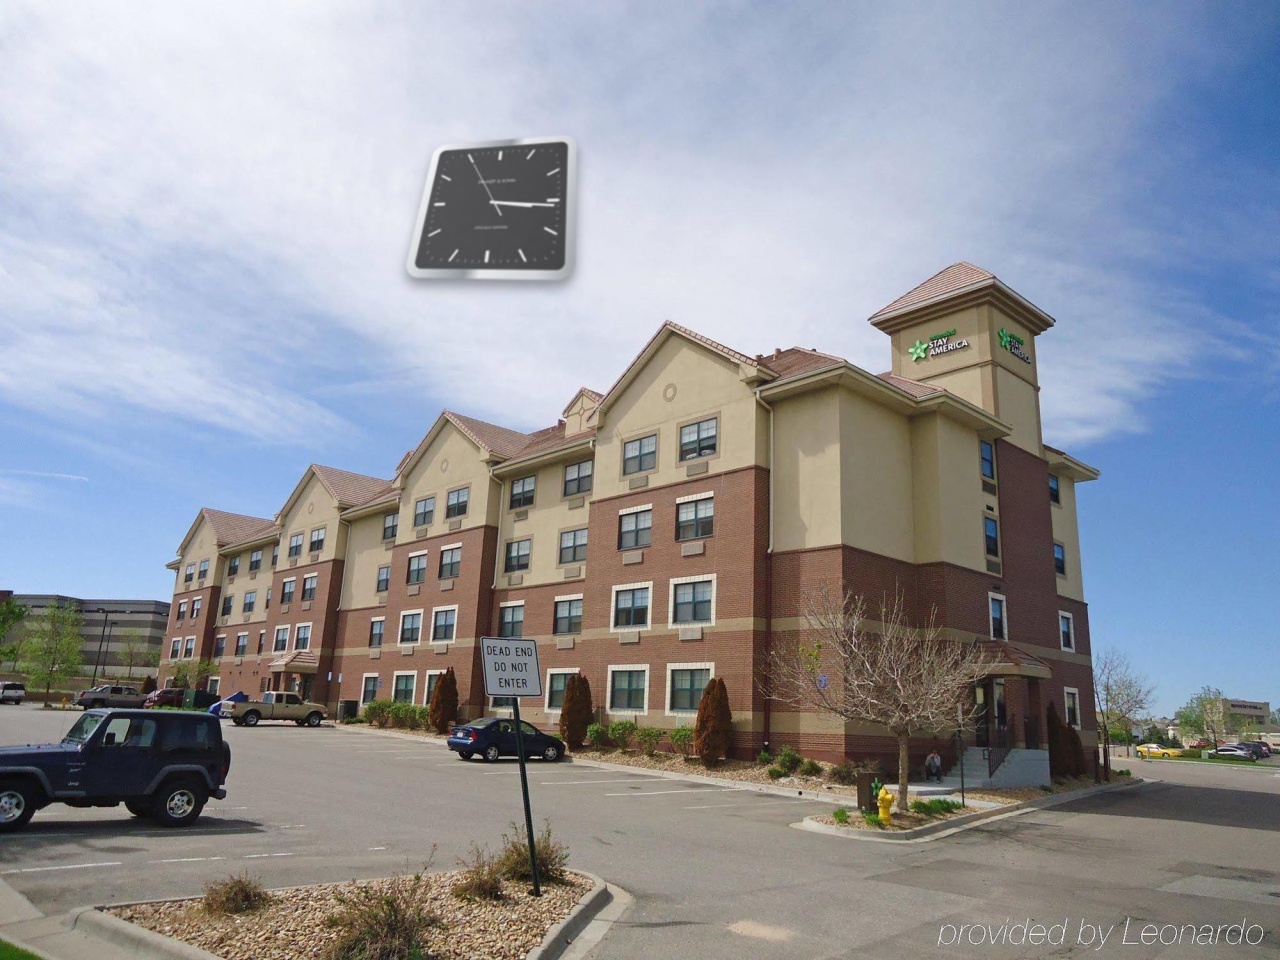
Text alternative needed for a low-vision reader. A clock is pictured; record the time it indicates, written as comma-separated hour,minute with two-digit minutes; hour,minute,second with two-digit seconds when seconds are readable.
3,15,55
